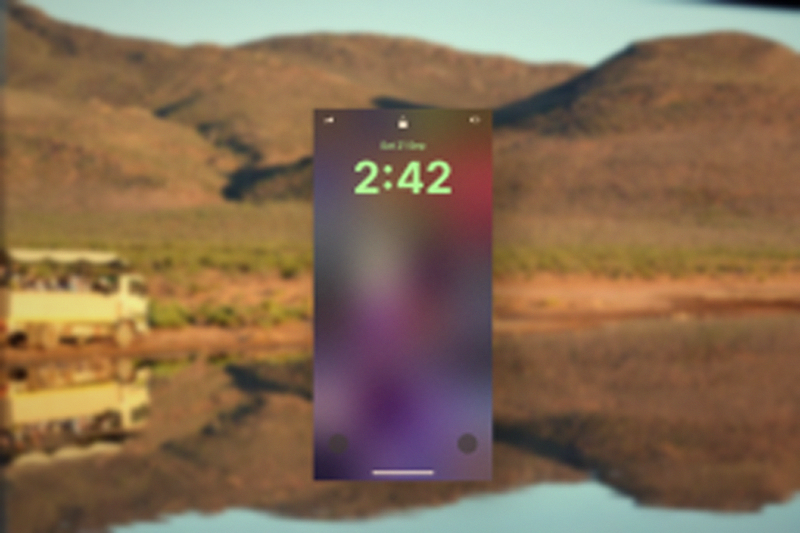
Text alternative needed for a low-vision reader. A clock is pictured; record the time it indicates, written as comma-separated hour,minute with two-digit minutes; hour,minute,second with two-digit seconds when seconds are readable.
2,42
